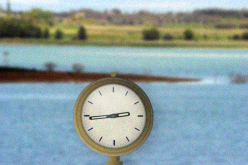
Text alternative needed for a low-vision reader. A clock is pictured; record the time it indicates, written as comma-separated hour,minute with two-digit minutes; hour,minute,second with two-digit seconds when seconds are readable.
2,44
